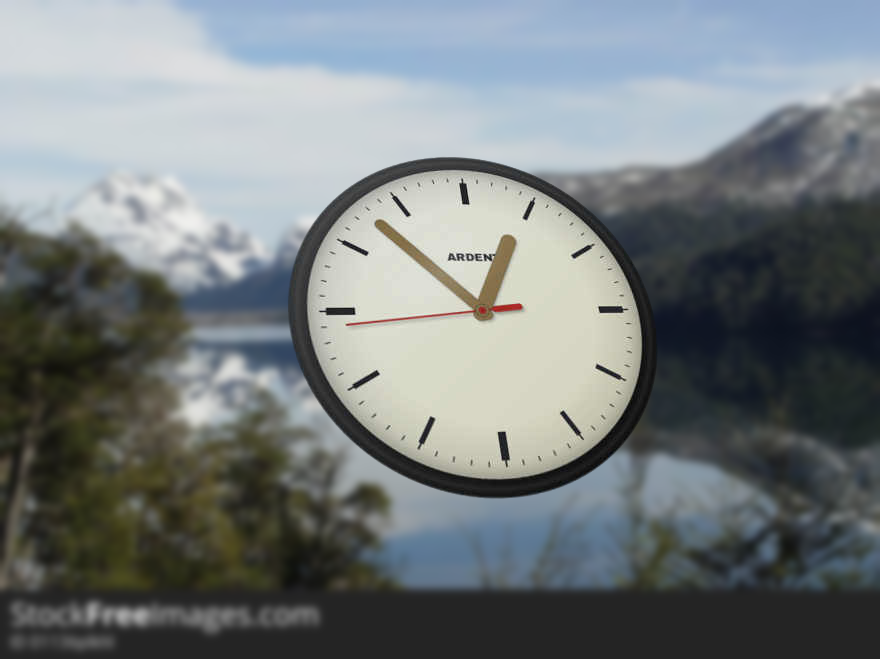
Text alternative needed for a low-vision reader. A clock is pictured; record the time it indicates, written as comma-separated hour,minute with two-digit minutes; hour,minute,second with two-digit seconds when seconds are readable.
12,52,44
